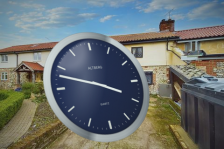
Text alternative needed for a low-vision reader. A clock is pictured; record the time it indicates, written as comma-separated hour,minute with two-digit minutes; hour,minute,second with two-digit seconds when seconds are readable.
3,48
